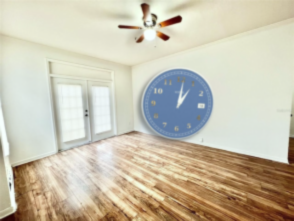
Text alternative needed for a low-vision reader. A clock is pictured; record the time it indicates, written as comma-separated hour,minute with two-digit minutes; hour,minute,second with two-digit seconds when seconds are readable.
1,01
